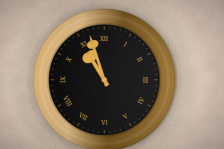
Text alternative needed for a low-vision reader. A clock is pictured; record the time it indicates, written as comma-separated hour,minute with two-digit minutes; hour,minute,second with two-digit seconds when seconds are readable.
10,57
